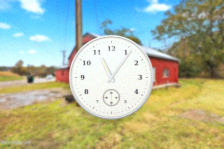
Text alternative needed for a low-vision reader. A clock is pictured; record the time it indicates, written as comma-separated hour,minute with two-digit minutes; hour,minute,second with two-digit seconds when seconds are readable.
11,06
